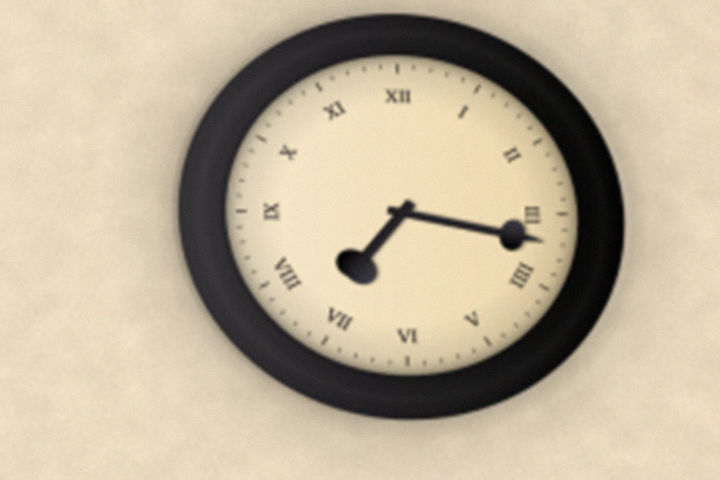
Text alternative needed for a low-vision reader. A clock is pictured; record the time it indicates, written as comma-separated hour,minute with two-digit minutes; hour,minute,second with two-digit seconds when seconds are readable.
7,17
